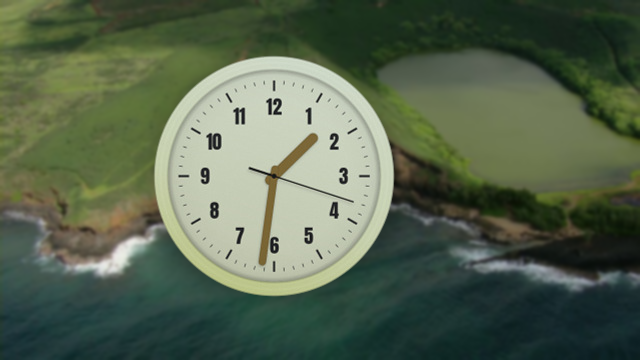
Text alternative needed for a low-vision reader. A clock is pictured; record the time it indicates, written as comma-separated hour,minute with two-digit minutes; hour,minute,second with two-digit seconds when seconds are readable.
1,31,18
